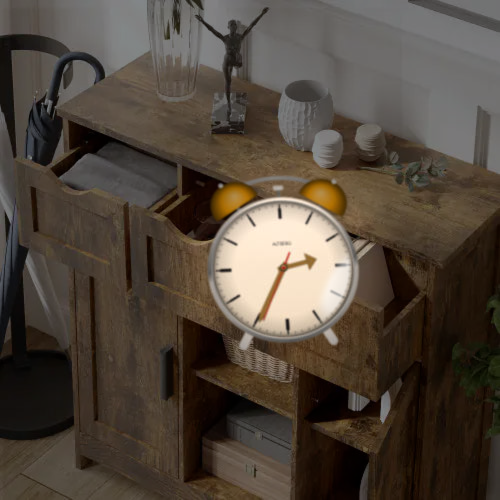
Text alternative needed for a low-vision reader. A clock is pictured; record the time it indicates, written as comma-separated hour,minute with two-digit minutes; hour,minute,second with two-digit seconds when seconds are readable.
2,34,34
